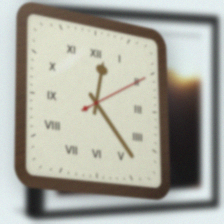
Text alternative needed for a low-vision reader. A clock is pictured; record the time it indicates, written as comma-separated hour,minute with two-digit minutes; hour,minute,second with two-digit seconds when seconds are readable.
12,23,10
